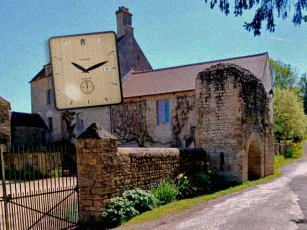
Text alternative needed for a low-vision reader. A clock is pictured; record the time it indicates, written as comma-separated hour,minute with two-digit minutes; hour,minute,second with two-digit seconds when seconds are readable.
10,12
